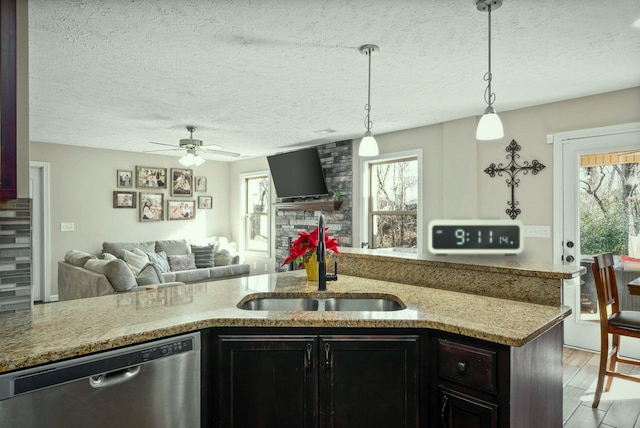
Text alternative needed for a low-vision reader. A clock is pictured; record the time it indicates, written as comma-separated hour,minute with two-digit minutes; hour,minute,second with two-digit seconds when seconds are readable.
9,11
